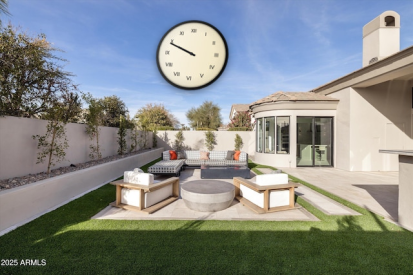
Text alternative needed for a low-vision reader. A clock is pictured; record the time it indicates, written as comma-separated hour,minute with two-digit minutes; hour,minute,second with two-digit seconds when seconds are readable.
9,49
